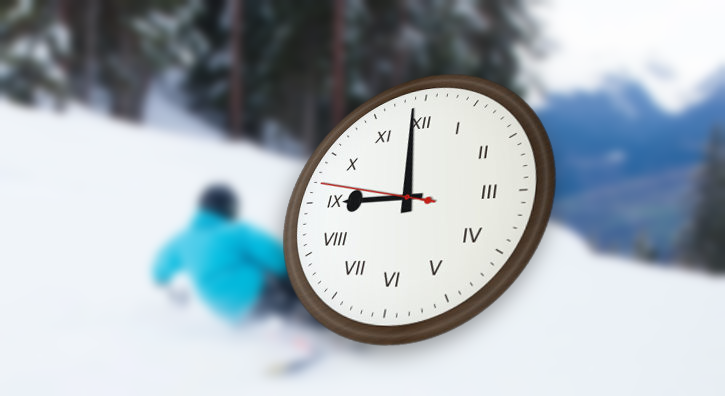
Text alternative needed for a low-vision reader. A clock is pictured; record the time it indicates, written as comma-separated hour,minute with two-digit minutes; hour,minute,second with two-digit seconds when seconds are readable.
8,58,47
